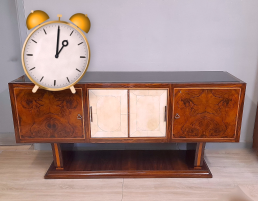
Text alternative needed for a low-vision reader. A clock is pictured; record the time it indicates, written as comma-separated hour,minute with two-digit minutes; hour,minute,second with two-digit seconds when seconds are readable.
1,00
